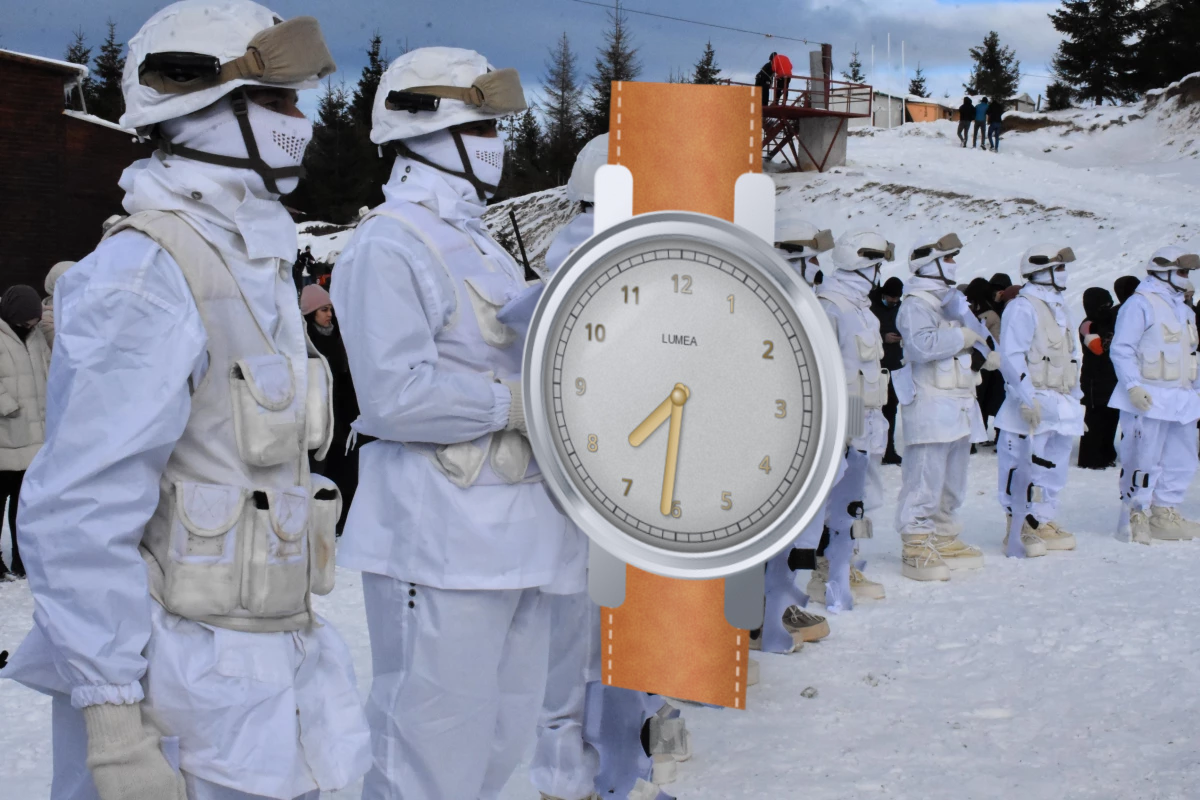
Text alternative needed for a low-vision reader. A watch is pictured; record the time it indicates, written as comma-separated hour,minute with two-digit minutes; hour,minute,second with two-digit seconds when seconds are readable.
7,31
